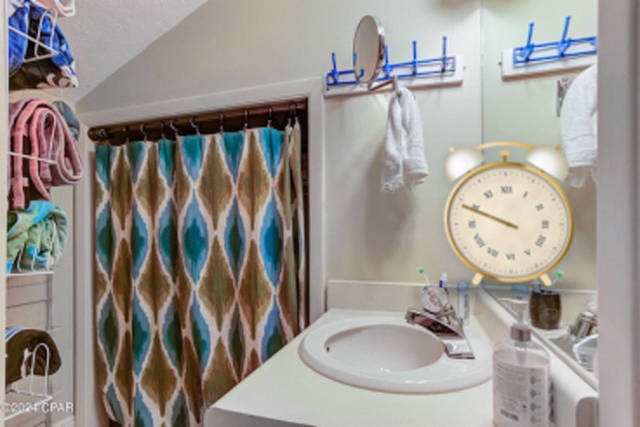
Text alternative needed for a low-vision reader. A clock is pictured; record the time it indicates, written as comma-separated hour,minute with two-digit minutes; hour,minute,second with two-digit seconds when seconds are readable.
9,49
